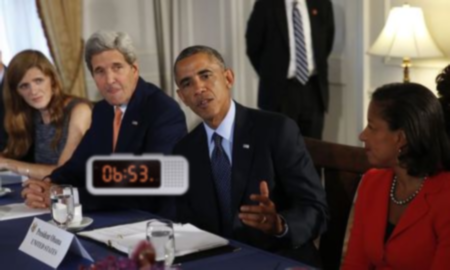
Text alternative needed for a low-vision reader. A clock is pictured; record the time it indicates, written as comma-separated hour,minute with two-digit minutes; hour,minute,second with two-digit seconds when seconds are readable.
6,53
